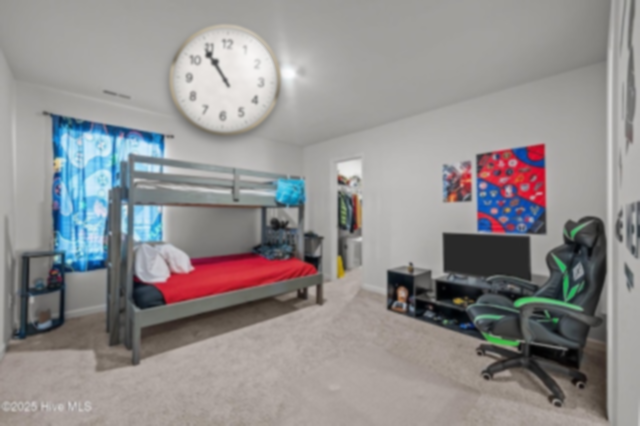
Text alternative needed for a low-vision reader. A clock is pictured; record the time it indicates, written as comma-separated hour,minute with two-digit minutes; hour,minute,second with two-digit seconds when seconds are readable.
10,54
